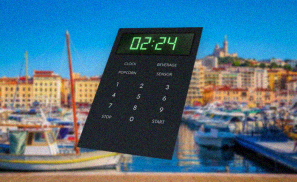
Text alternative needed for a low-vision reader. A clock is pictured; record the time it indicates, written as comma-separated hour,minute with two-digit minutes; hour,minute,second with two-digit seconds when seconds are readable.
2,24
